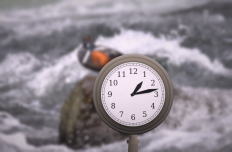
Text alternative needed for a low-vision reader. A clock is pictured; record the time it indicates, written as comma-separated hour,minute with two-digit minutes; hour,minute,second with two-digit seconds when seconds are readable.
1,13
